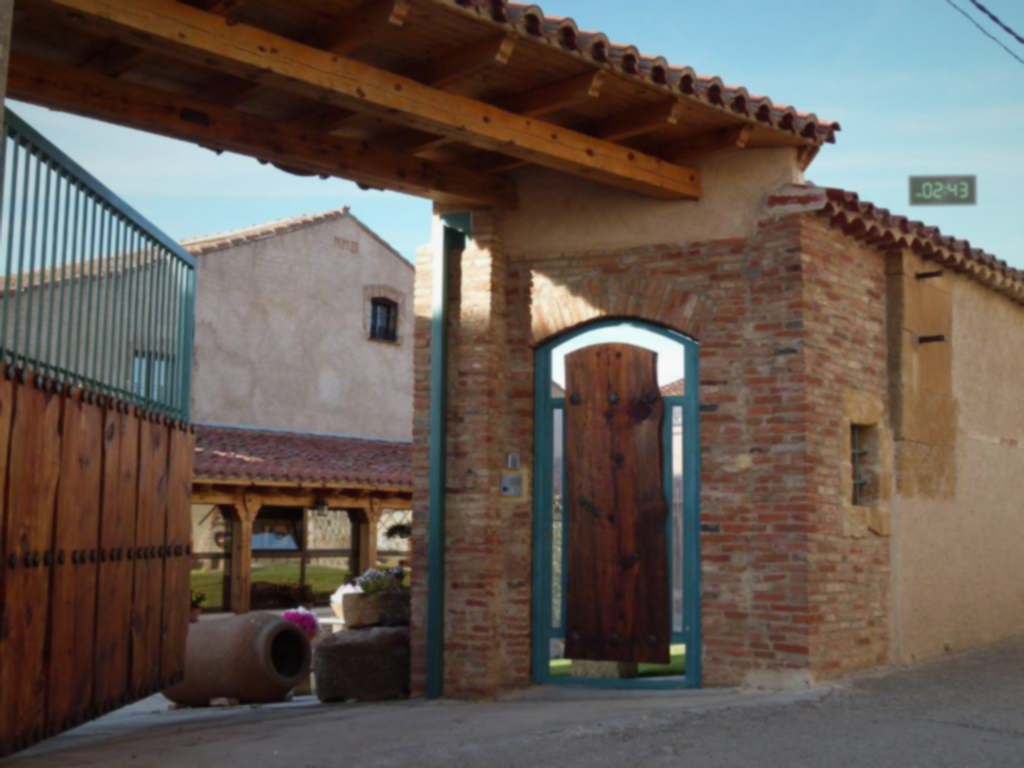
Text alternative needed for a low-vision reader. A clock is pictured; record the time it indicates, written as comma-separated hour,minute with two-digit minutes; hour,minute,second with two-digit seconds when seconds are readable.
2,43
